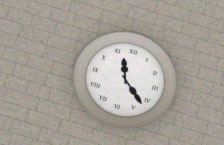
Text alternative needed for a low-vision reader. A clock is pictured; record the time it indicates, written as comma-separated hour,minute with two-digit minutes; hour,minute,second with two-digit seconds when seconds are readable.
11,22
